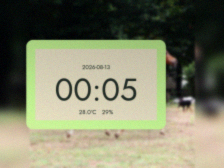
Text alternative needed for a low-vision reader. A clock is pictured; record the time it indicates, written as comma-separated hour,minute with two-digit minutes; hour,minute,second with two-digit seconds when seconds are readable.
0,05
